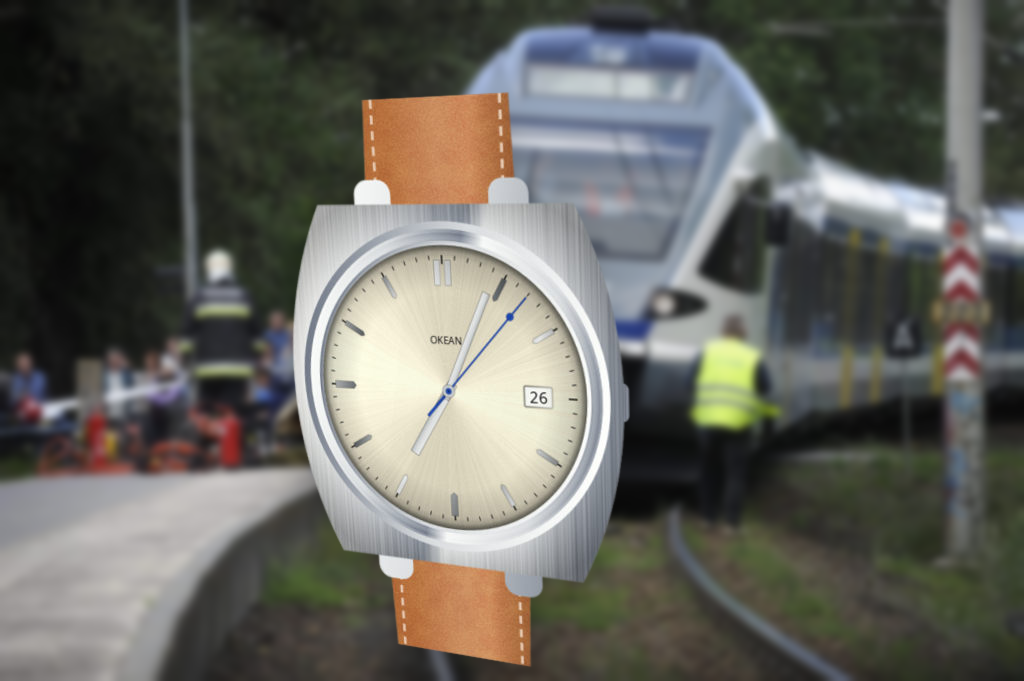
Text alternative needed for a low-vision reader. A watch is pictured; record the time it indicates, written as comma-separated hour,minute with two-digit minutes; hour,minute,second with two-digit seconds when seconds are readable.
7,04,07
